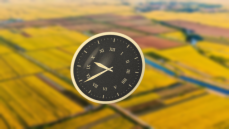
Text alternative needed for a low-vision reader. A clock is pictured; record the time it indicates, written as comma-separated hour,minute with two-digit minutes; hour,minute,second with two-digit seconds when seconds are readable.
9,39
